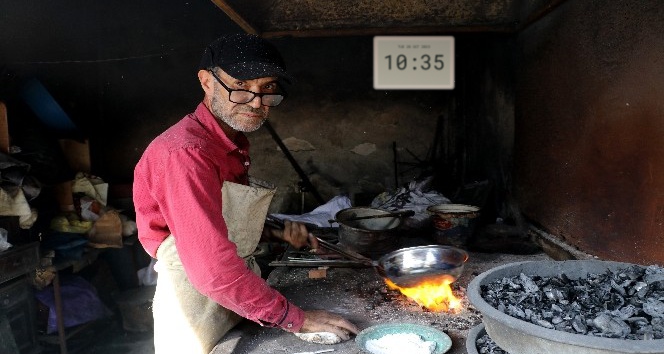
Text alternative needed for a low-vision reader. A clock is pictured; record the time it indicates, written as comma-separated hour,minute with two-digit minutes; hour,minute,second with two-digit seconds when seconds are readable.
10,35
